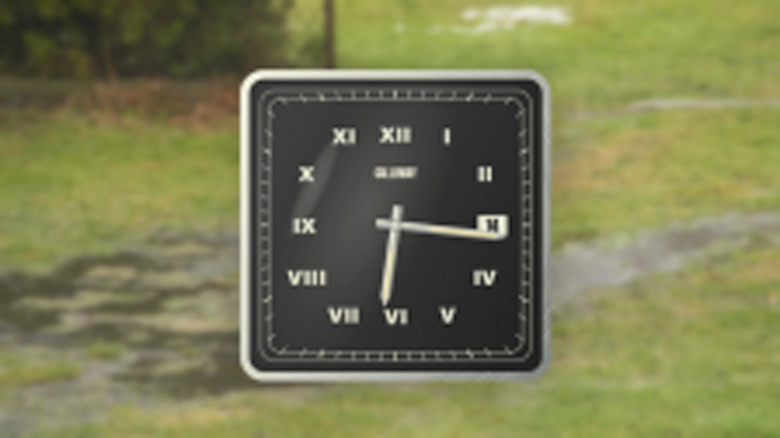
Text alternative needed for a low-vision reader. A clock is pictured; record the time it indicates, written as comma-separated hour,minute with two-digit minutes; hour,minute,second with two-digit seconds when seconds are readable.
6,16
